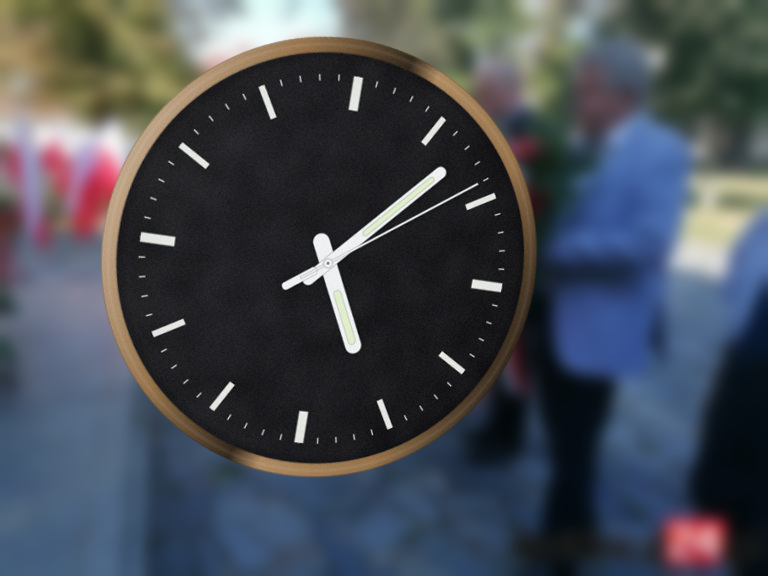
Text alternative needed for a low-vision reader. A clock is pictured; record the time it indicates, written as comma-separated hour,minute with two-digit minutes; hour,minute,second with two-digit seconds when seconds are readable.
5,07,09
